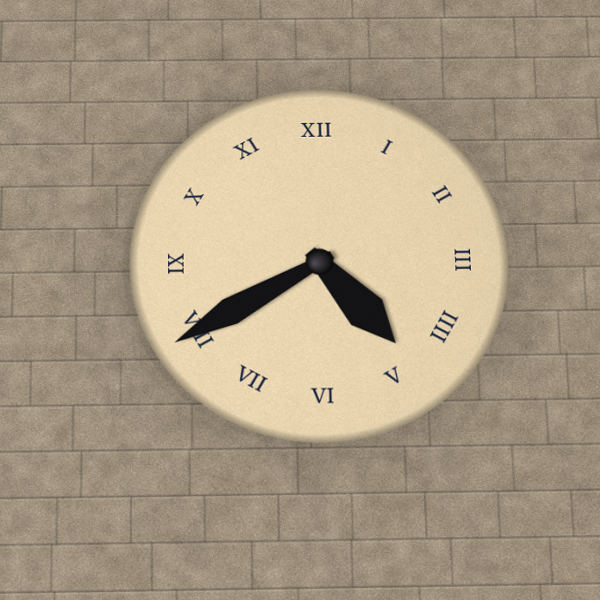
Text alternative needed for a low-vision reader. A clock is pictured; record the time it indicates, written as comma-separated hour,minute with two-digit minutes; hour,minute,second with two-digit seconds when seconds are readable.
4,40
